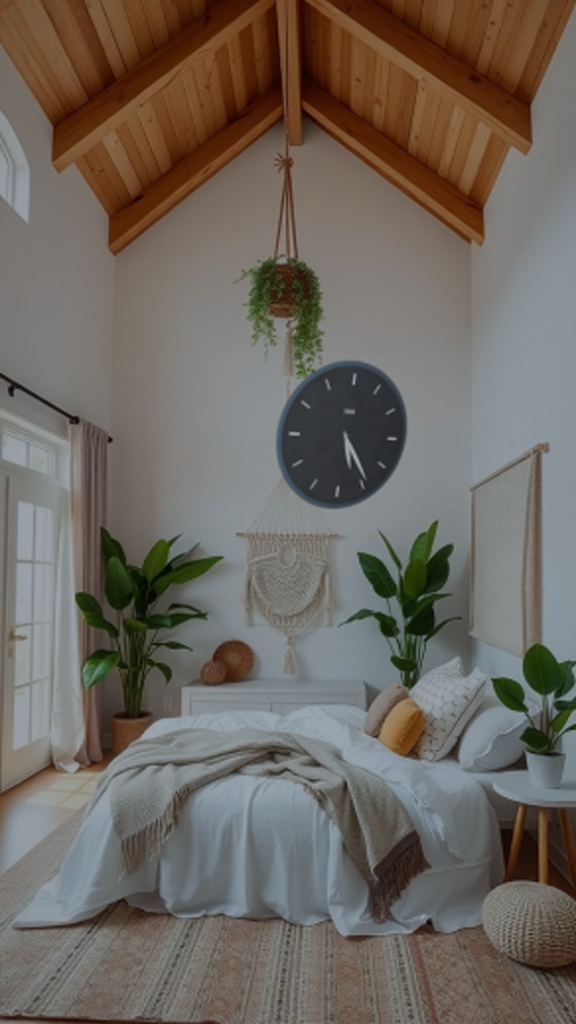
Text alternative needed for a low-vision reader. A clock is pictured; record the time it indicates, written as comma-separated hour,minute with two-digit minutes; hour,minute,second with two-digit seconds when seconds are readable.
5,24
